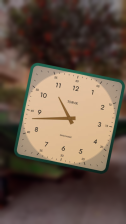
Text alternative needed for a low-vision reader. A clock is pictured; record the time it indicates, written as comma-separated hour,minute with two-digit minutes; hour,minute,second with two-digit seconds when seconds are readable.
10,43
